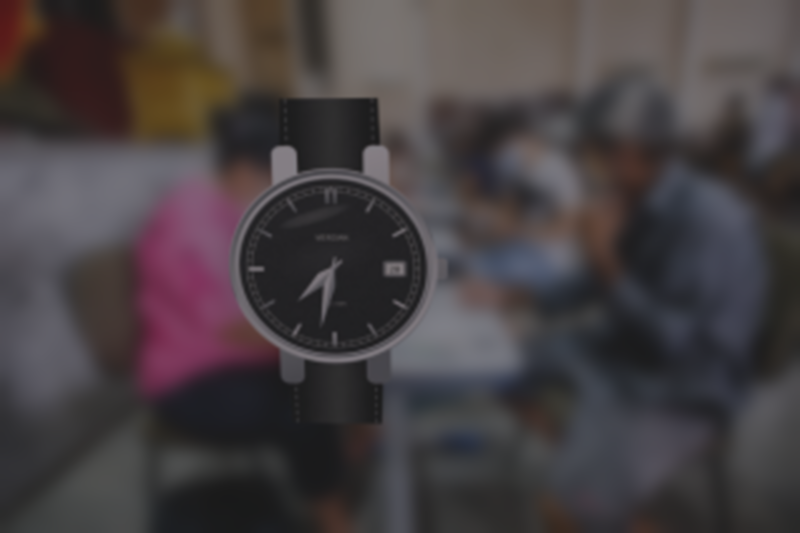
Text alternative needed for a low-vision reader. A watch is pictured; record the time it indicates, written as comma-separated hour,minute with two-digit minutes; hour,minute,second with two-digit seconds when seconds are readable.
7,32
